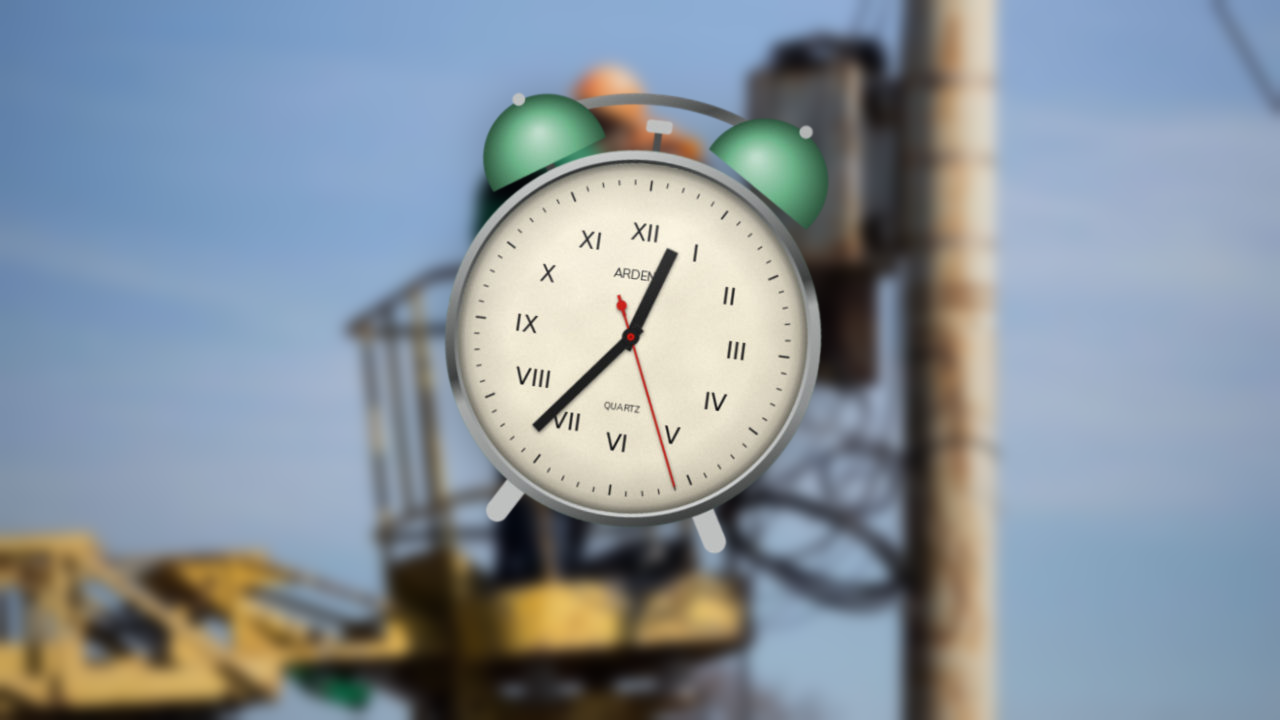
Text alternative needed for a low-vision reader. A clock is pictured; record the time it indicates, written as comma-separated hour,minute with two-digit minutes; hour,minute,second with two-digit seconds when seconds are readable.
12,36,26
